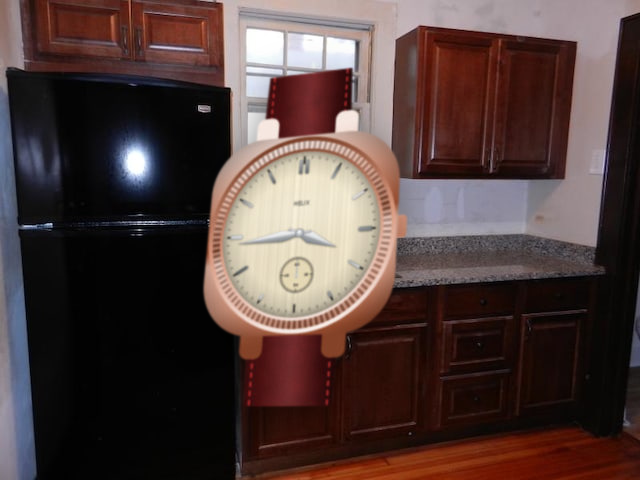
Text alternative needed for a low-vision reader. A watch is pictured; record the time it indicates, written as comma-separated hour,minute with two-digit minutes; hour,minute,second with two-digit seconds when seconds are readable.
3,44
